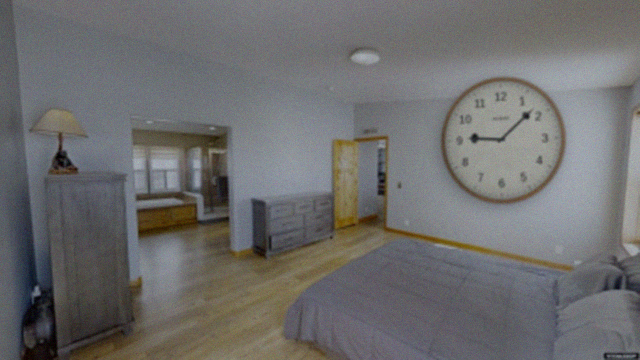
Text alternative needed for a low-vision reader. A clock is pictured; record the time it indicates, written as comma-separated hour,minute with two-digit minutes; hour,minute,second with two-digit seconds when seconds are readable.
9,08
